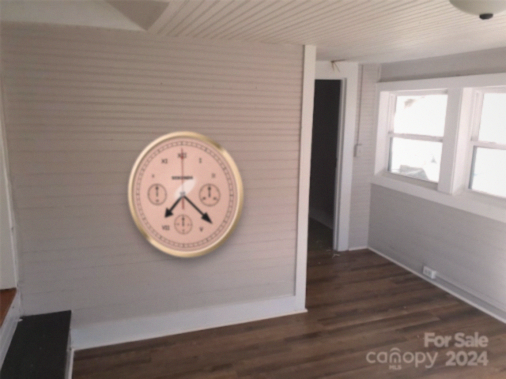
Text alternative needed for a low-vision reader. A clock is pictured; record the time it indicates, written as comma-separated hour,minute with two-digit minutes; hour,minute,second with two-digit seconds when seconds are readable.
7,22
